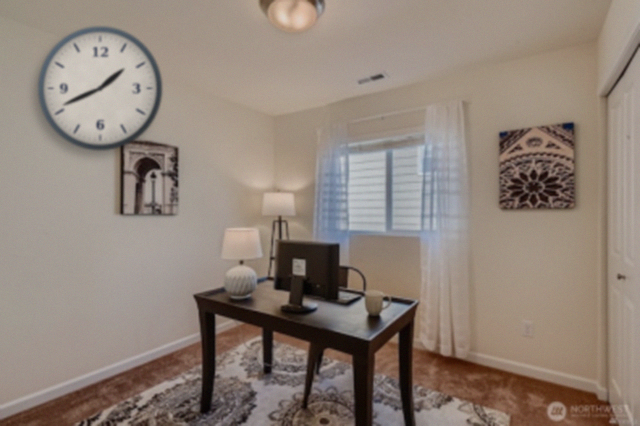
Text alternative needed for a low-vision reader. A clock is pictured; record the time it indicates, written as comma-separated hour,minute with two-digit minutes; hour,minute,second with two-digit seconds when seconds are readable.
1,41
